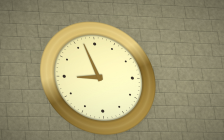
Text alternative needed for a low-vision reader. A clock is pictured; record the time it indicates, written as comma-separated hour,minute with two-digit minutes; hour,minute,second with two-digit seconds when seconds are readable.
8,57
